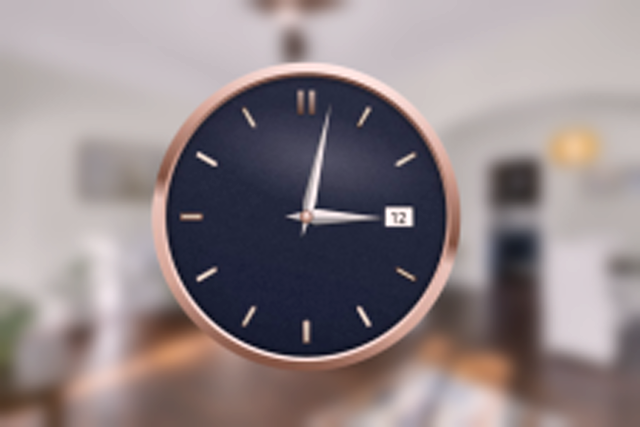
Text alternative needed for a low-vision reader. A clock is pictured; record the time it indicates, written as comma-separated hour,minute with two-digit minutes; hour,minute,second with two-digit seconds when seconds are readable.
3,02
